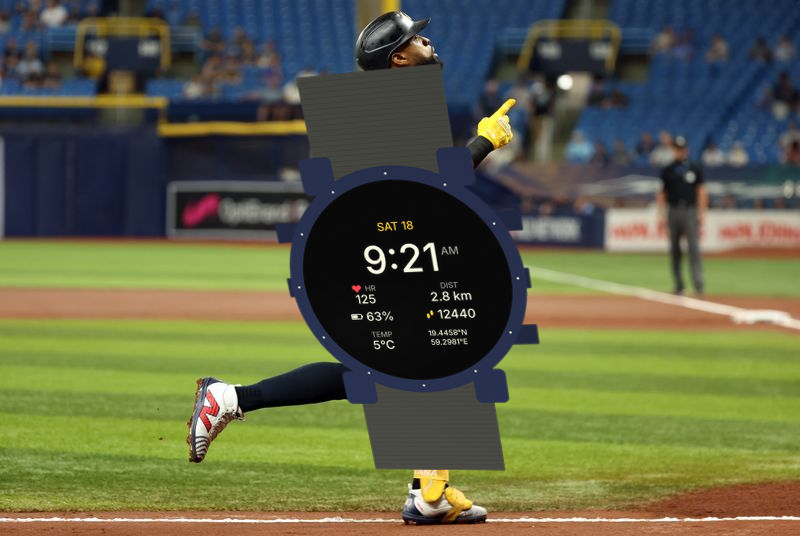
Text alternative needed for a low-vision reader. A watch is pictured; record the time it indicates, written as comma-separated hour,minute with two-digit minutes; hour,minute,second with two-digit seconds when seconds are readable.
9,21
